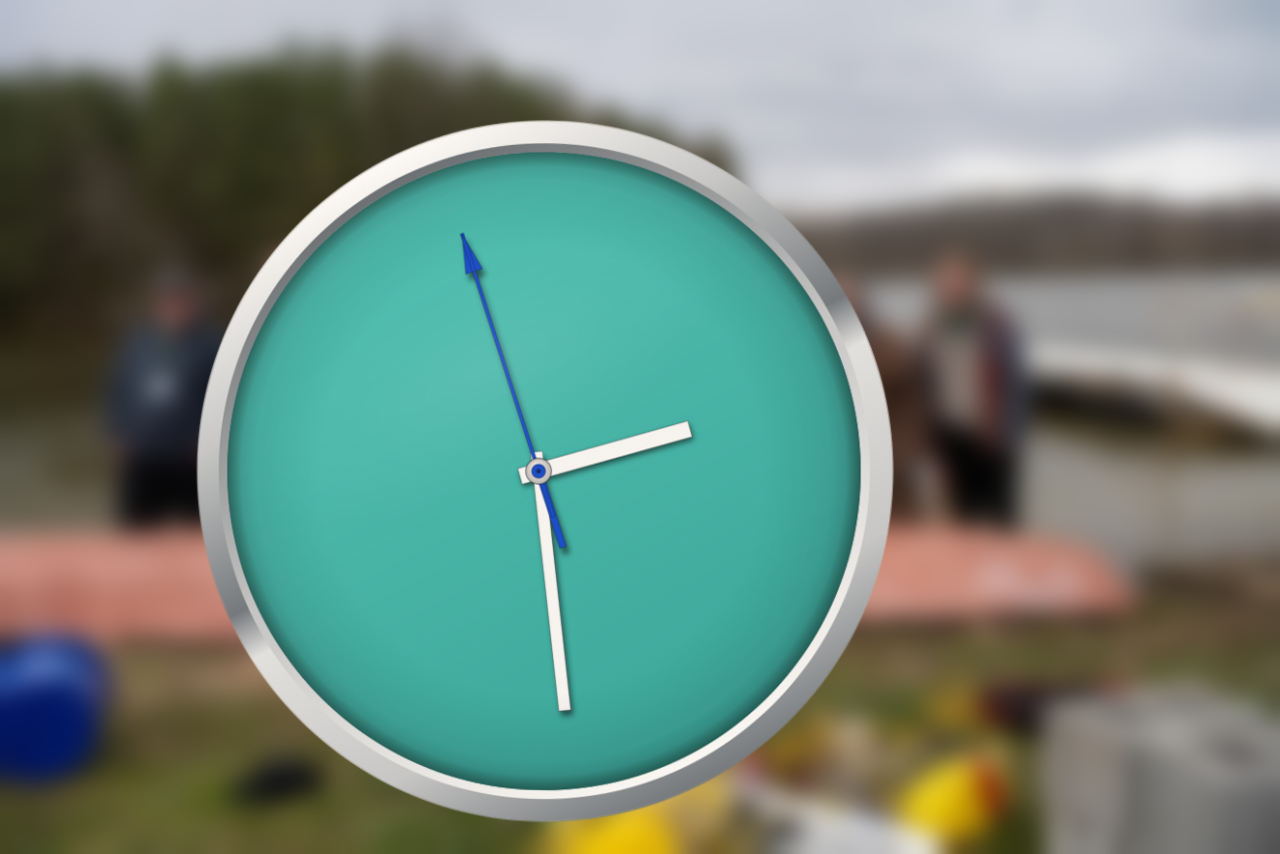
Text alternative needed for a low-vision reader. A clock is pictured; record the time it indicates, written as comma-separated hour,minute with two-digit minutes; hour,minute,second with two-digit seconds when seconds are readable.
2,28,57
